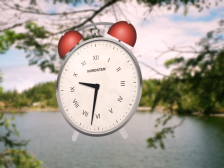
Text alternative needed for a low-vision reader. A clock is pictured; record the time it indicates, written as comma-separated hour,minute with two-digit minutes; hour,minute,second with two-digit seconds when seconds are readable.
9,32
